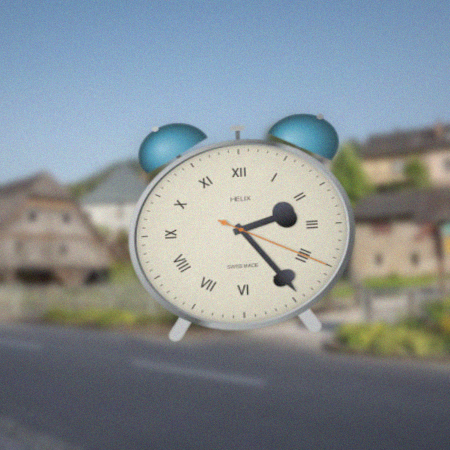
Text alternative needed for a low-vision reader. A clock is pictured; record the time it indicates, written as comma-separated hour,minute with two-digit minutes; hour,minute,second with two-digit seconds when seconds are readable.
2,24,20
